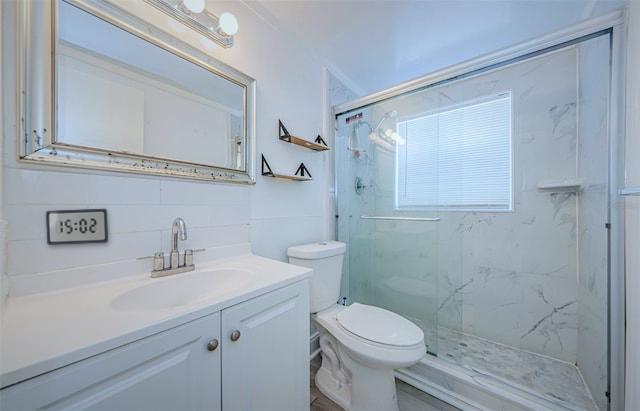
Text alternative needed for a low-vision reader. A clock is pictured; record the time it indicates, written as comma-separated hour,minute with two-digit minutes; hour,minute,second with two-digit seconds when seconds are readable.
15,02
